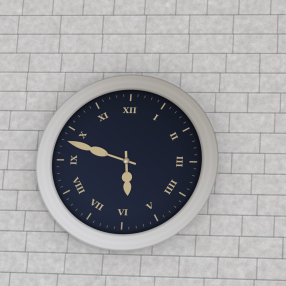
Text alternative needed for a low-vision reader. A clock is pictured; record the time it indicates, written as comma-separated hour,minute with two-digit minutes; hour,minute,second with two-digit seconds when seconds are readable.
5,48
